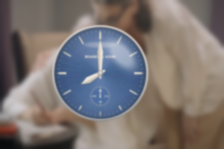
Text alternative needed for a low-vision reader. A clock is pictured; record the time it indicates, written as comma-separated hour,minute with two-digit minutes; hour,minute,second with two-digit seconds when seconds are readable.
8,00
